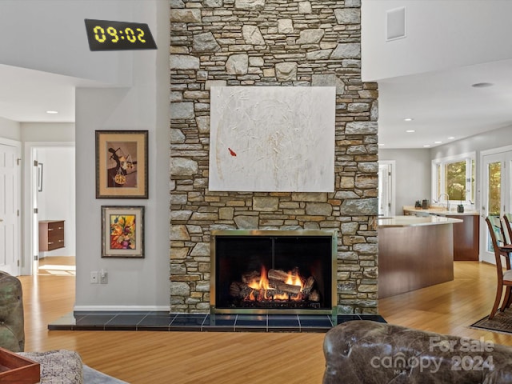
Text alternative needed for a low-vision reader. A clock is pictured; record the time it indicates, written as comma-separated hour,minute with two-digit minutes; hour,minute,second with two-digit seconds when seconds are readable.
9,02
